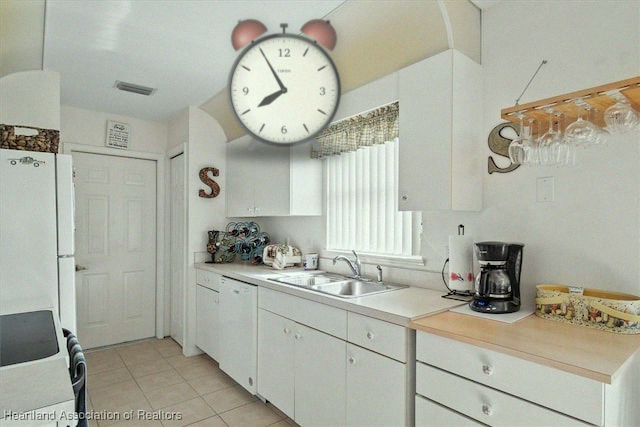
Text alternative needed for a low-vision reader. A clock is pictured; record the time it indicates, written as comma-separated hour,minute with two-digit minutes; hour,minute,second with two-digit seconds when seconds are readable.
7,55
